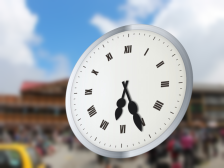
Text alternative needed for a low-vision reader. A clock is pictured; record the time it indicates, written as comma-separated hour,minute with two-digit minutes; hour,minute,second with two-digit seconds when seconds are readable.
6,26
